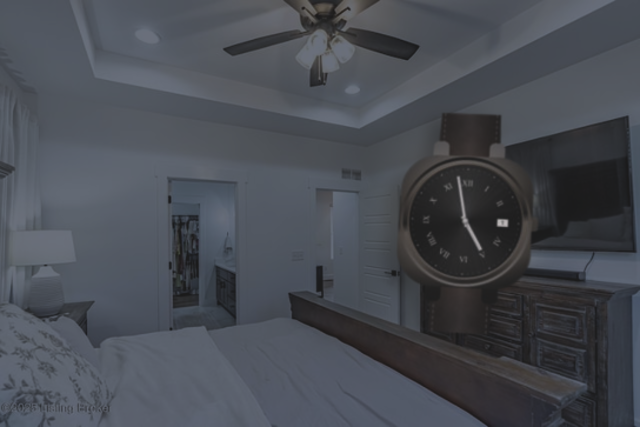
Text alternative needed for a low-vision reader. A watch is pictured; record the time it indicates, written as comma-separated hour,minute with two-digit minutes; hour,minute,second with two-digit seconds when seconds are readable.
4,58
